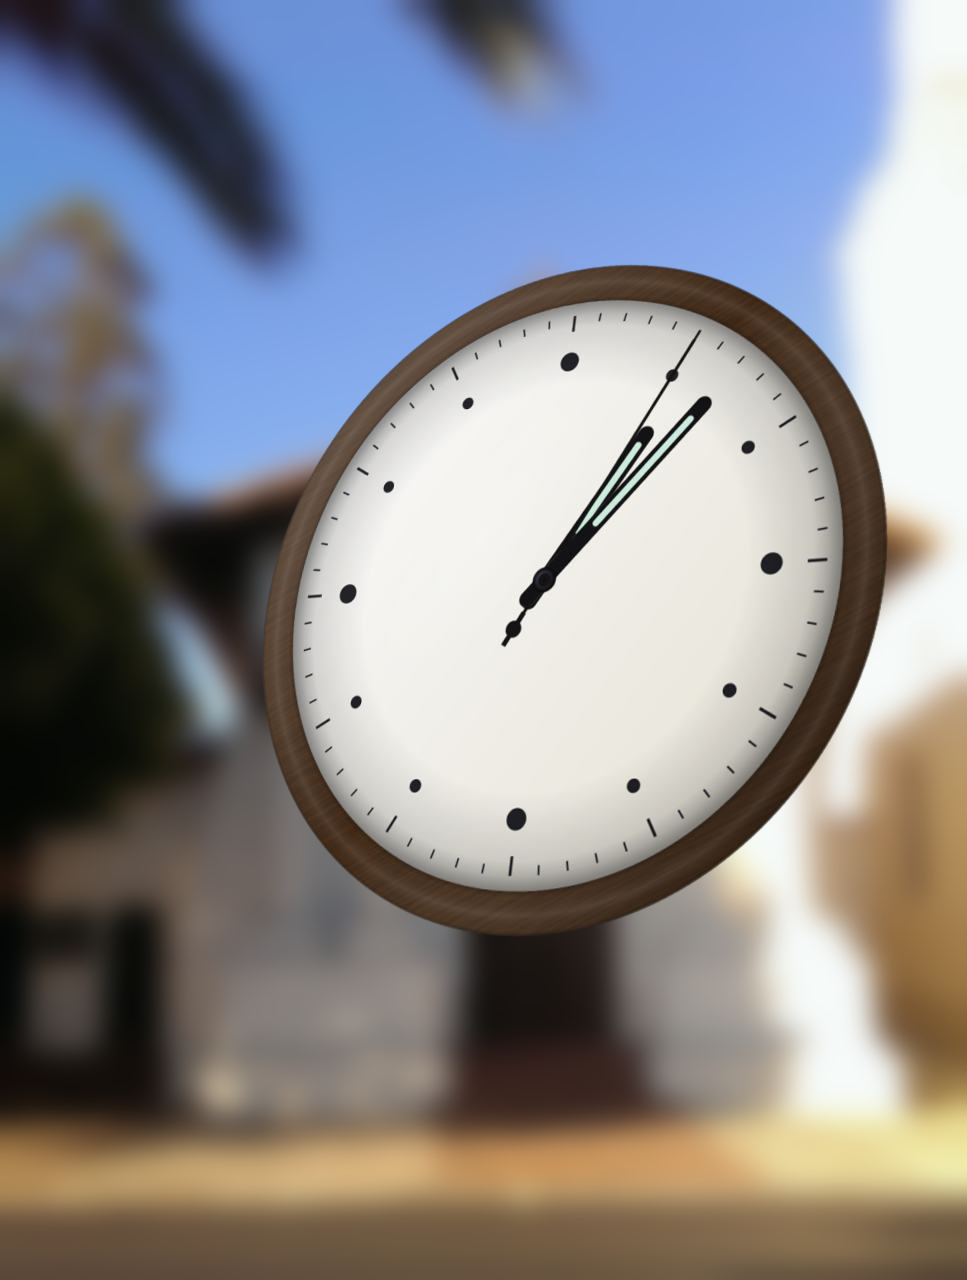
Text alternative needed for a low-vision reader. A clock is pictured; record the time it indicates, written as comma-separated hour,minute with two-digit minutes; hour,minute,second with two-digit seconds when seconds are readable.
1,07,05
